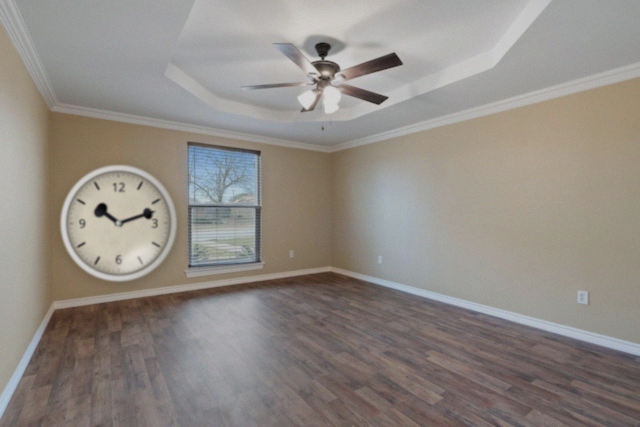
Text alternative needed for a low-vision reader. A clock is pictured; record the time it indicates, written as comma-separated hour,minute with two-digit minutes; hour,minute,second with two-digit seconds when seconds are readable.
10,12
